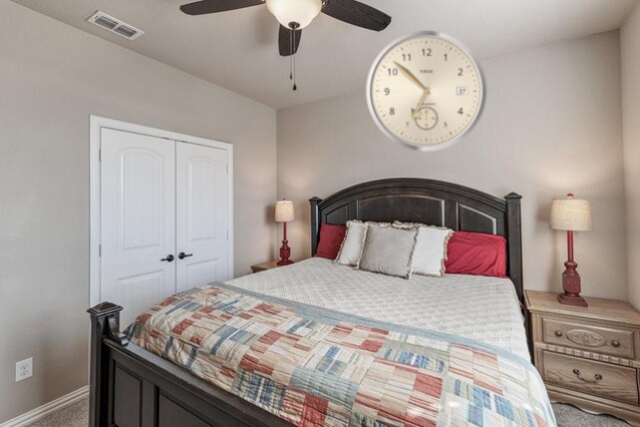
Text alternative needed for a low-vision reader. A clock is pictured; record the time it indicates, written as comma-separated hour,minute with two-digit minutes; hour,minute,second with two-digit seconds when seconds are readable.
6,52
